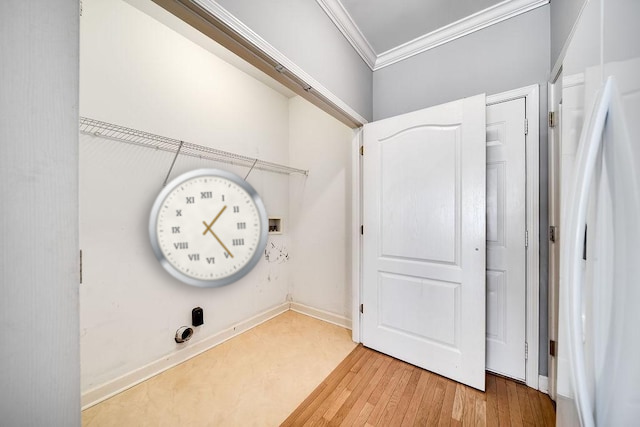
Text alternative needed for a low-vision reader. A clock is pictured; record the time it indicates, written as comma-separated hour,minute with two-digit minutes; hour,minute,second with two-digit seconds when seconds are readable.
1,24
